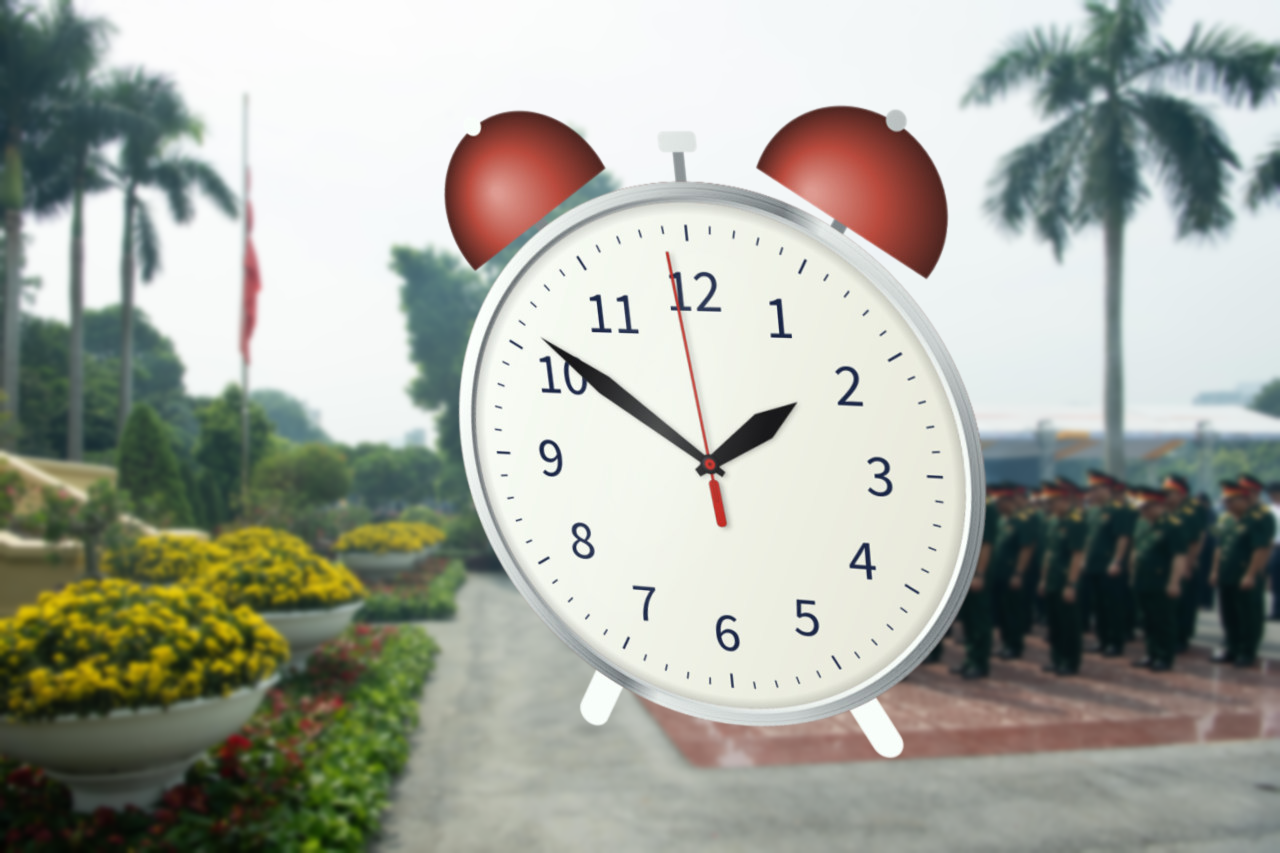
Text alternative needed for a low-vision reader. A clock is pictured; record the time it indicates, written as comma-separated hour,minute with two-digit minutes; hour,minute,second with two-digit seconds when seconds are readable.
1,50,59
